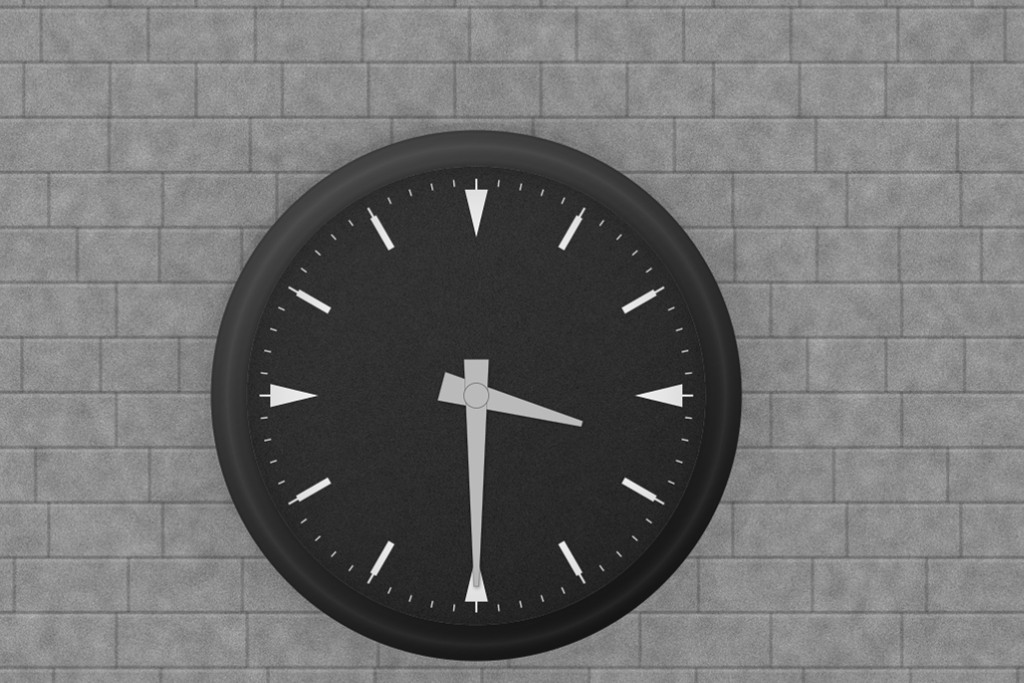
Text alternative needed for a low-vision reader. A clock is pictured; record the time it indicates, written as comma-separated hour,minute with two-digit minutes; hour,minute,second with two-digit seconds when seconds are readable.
3,30
